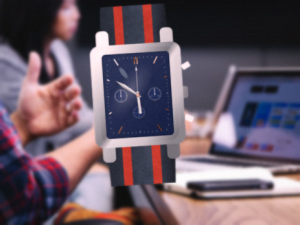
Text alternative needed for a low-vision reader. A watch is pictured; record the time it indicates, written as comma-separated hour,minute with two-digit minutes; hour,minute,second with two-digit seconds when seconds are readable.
5,51
